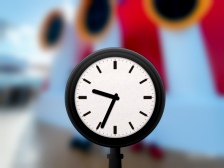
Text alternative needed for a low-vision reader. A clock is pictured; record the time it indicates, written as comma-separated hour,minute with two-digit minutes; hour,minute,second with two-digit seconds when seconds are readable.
9,34
